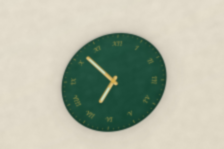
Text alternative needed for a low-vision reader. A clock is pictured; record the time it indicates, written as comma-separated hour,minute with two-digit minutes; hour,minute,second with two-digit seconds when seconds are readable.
6,52
